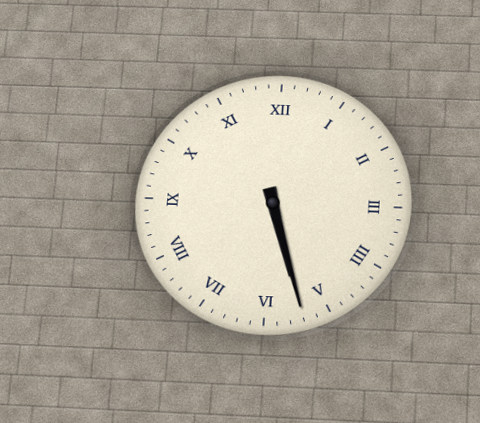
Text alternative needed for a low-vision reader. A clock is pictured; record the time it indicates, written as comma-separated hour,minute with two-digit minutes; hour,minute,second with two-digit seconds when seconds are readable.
5,27
